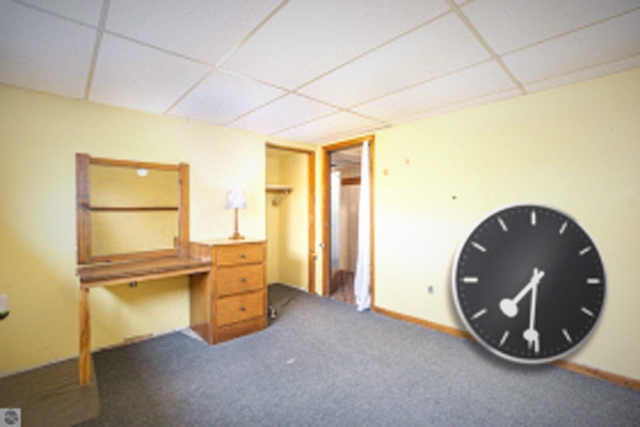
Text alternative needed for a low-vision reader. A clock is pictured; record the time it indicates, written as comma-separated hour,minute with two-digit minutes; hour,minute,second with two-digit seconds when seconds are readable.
7,31
